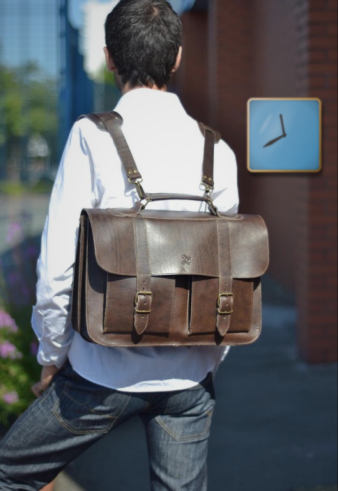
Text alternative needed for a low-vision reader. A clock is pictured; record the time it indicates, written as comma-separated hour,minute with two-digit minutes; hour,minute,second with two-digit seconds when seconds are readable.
11,40
